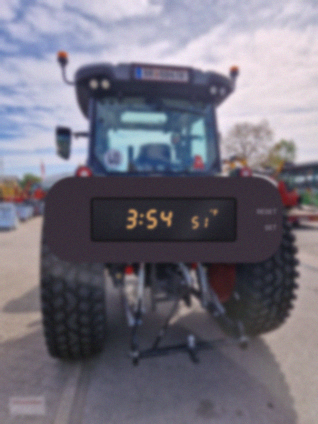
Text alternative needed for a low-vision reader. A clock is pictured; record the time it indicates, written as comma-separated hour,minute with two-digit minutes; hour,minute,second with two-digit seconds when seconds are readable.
3,54
